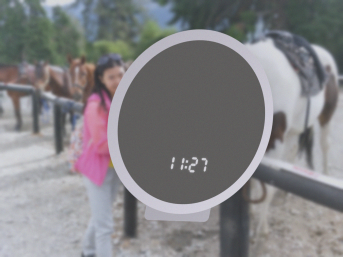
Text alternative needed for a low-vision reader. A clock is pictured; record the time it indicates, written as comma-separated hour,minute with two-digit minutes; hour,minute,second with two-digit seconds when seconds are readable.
11,27
